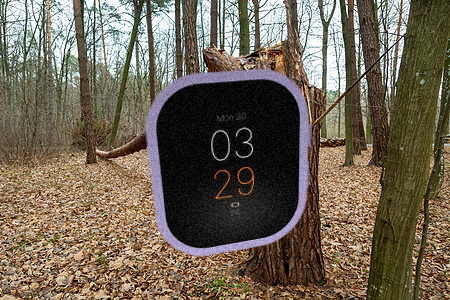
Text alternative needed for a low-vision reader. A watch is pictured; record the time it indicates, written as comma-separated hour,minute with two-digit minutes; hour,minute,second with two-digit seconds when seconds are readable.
3,29
